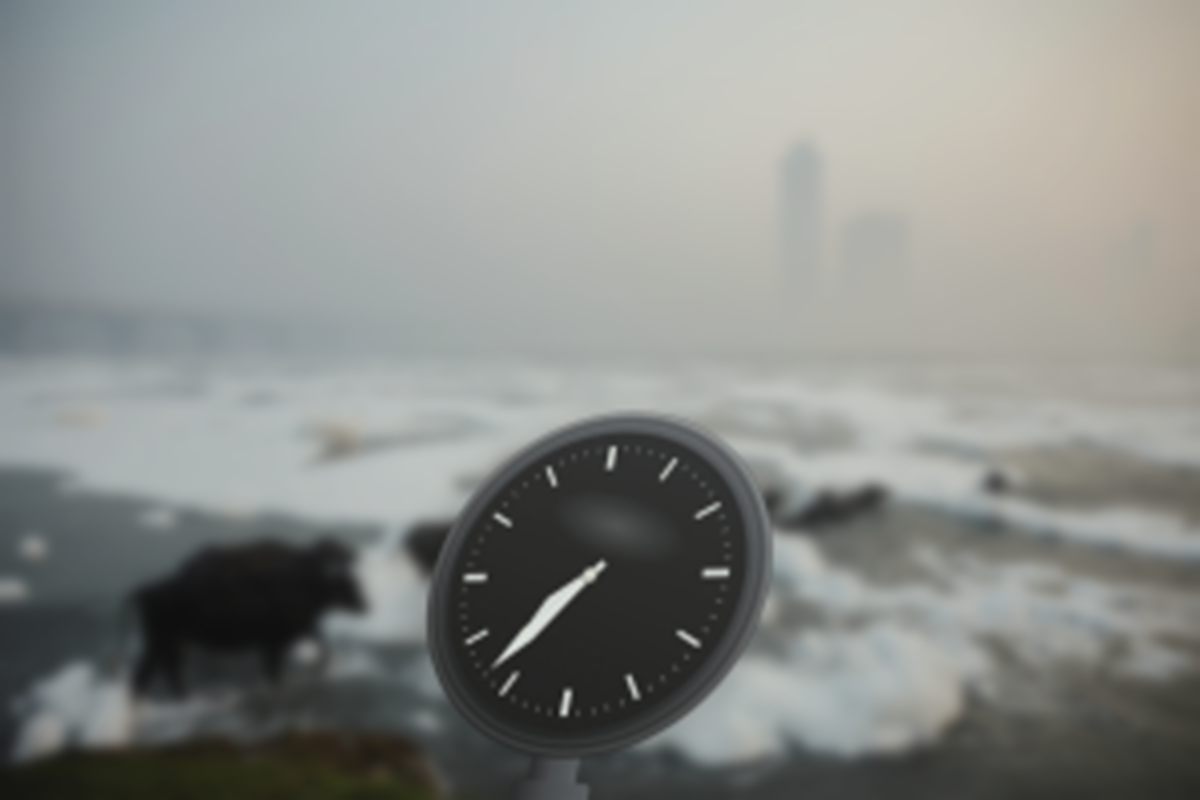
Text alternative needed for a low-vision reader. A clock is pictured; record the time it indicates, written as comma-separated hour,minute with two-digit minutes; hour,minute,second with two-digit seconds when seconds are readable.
7,37
